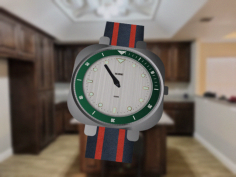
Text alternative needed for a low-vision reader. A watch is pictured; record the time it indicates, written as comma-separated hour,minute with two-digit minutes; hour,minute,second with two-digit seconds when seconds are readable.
10,54
